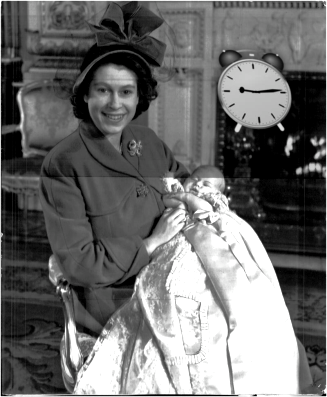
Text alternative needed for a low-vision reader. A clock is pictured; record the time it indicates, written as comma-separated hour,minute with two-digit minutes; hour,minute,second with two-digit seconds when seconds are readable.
9,14
